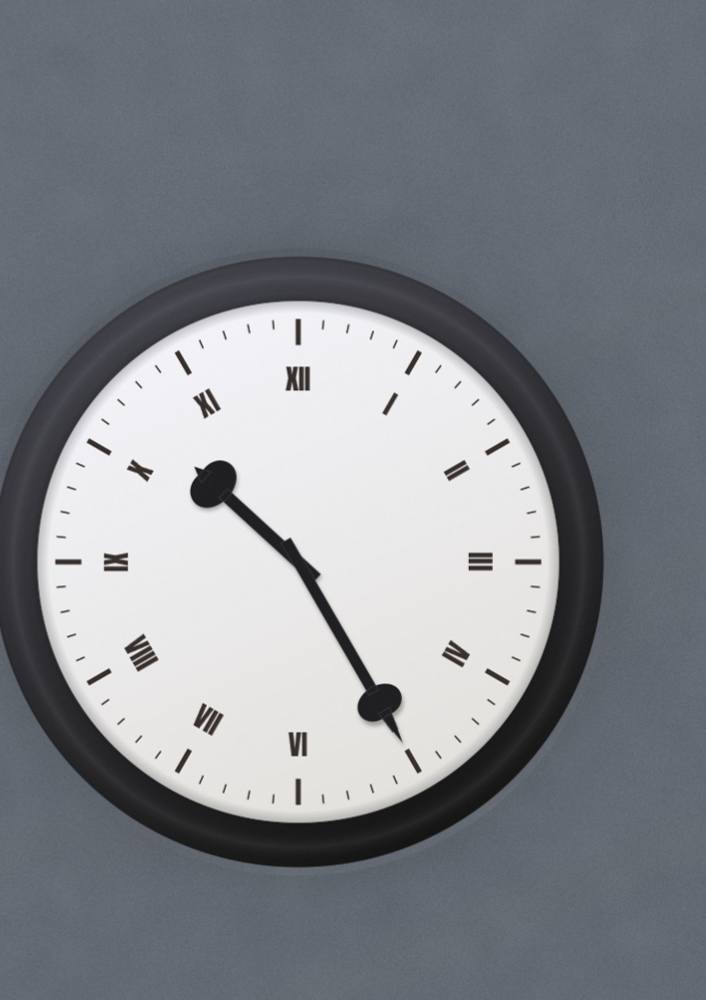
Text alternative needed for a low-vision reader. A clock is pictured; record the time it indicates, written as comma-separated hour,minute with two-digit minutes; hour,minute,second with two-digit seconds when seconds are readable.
10,25
